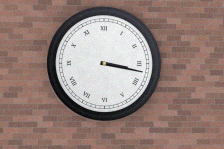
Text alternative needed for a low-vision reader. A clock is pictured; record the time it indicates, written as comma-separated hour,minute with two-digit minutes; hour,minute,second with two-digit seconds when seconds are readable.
3,17
